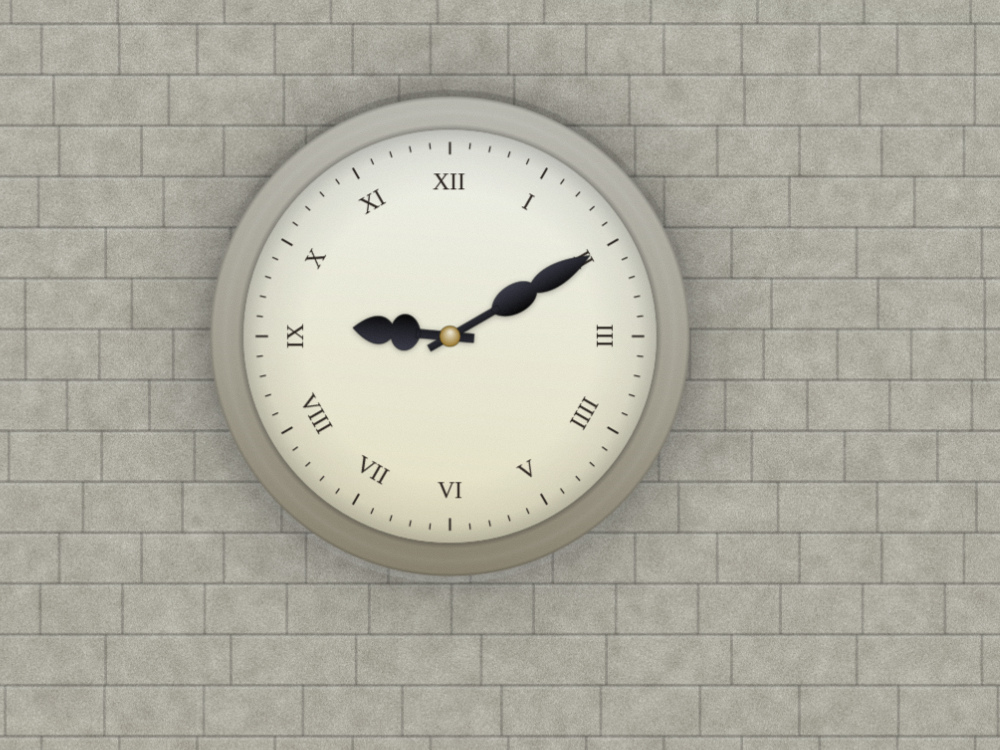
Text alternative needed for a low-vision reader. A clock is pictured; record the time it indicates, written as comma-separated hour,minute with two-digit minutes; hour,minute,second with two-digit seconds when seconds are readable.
9,10
